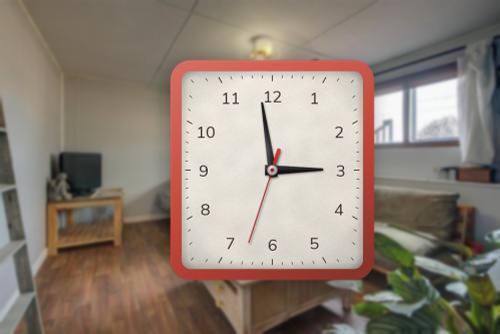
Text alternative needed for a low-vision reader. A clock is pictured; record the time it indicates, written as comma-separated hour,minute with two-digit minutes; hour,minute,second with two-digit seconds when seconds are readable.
2,58,33
